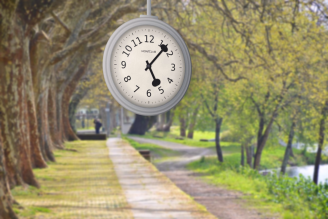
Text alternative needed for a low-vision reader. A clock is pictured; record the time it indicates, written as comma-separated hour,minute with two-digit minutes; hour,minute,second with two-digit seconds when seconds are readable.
5,07
